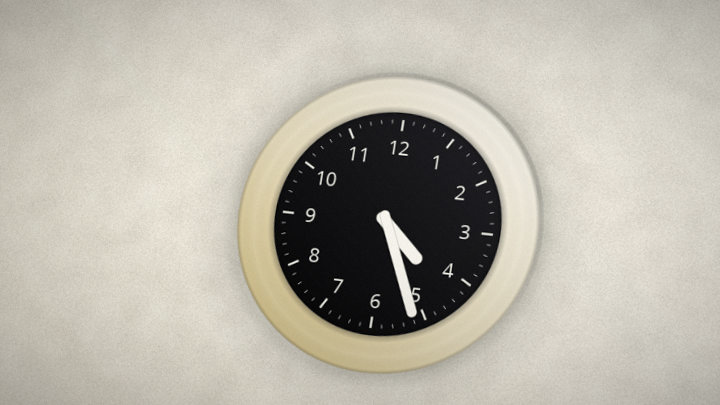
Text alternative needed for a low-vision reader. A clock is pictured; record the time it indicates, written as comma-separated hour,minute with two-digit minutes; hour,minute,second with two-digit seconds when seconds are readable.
4,26
